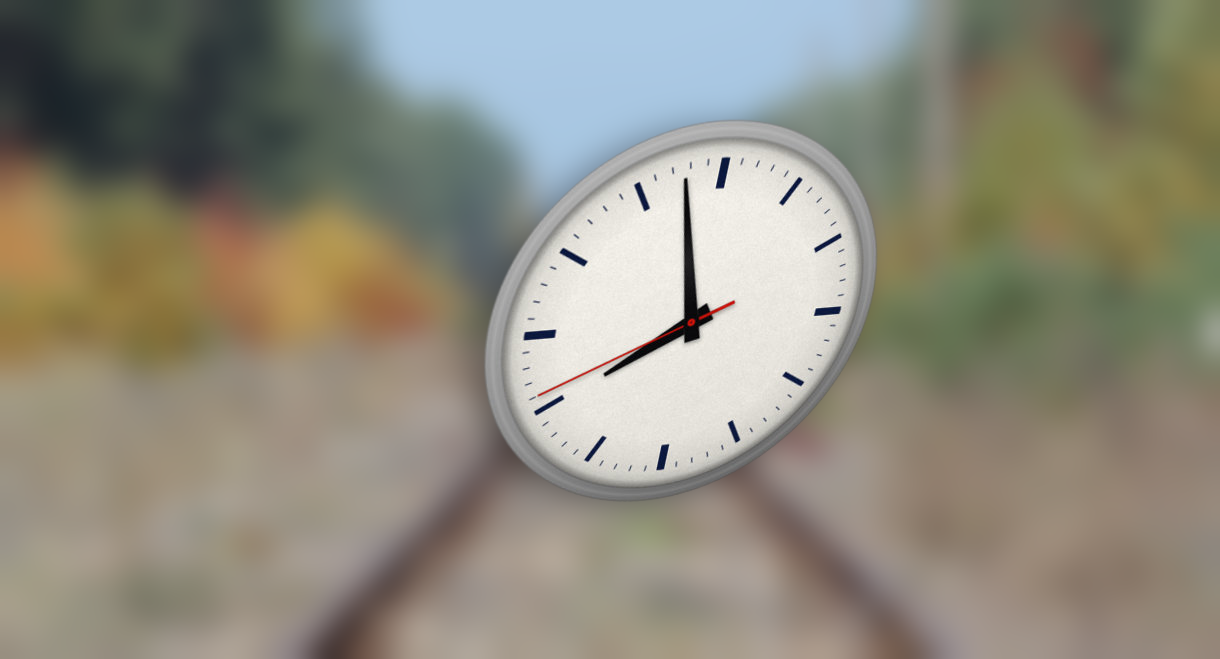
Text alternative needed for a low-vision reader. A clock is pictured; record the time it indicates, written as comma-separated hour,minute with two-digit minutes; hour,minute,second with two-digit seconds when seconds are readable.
7,57,41
